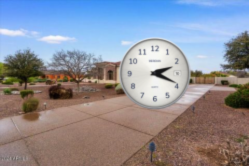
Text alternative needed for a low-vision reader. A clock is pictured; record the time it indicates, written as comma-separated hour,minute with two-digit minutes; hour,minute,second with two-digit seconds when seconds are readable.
2,19
